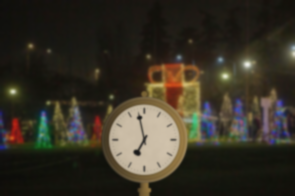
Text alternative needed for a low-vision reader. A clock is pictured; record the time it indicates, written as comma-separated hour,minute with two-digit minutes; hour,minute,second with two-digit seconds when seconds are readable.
6,58
